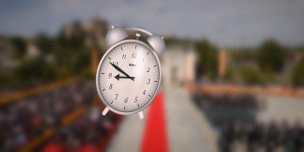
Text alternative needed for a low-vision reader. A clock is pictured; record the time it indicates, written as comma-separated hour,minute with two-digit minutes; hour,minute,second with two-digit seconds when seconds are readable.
8,49
